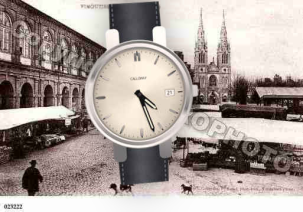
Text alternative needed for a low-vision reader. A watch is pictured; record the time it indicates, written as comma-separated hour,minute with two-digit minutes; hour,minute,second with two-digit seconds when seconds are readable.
4,27
